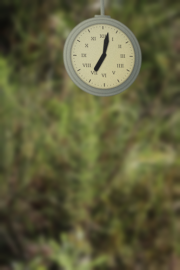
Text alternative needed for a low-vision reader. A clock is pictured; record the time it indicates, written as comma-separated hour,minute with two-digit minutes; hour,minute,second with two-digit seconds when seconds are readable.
7,02
